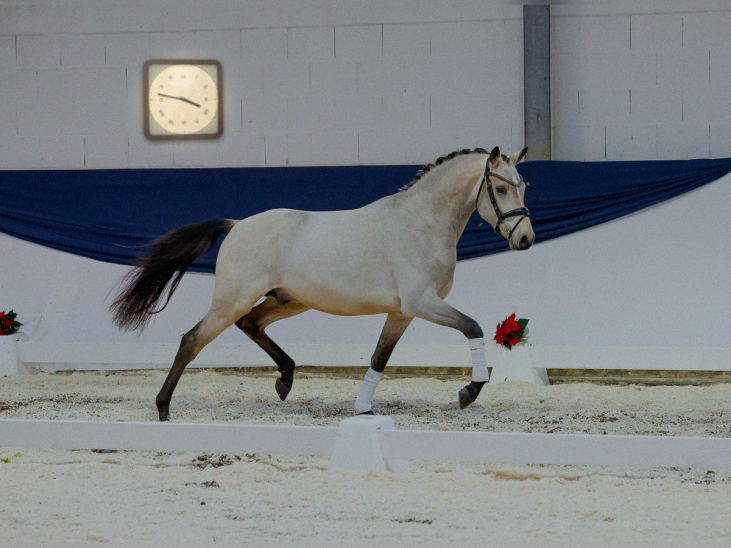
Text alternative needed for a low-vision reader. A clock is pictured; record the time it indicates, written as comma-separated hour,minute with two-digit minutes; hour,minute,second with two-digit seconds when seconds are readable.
3,47
